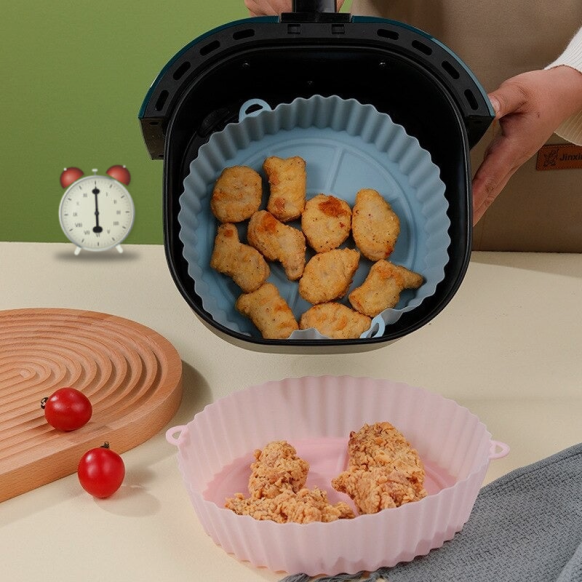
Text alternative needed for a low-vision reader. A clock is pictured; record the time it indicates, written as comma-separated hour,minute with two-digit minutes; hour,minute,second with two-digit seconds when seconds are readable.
6,00
